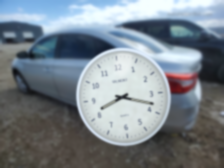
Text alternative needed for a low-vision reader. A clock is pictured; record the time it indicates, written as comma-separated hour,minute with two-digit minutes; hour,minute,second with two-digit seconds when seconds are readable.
8,18
